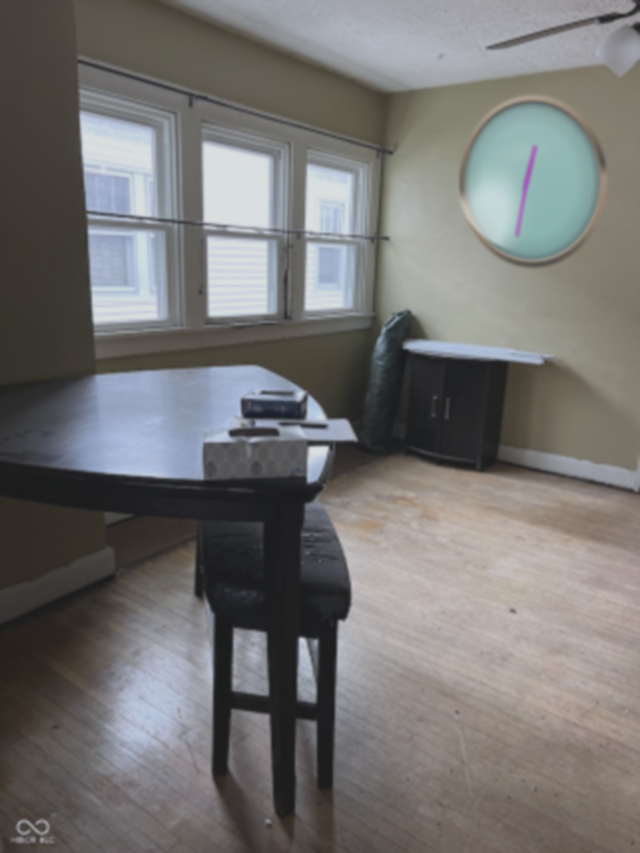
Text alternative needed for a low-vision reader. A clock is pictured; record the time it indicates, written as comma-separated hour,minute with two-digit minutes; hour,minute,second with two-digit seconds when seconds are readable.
12,32
